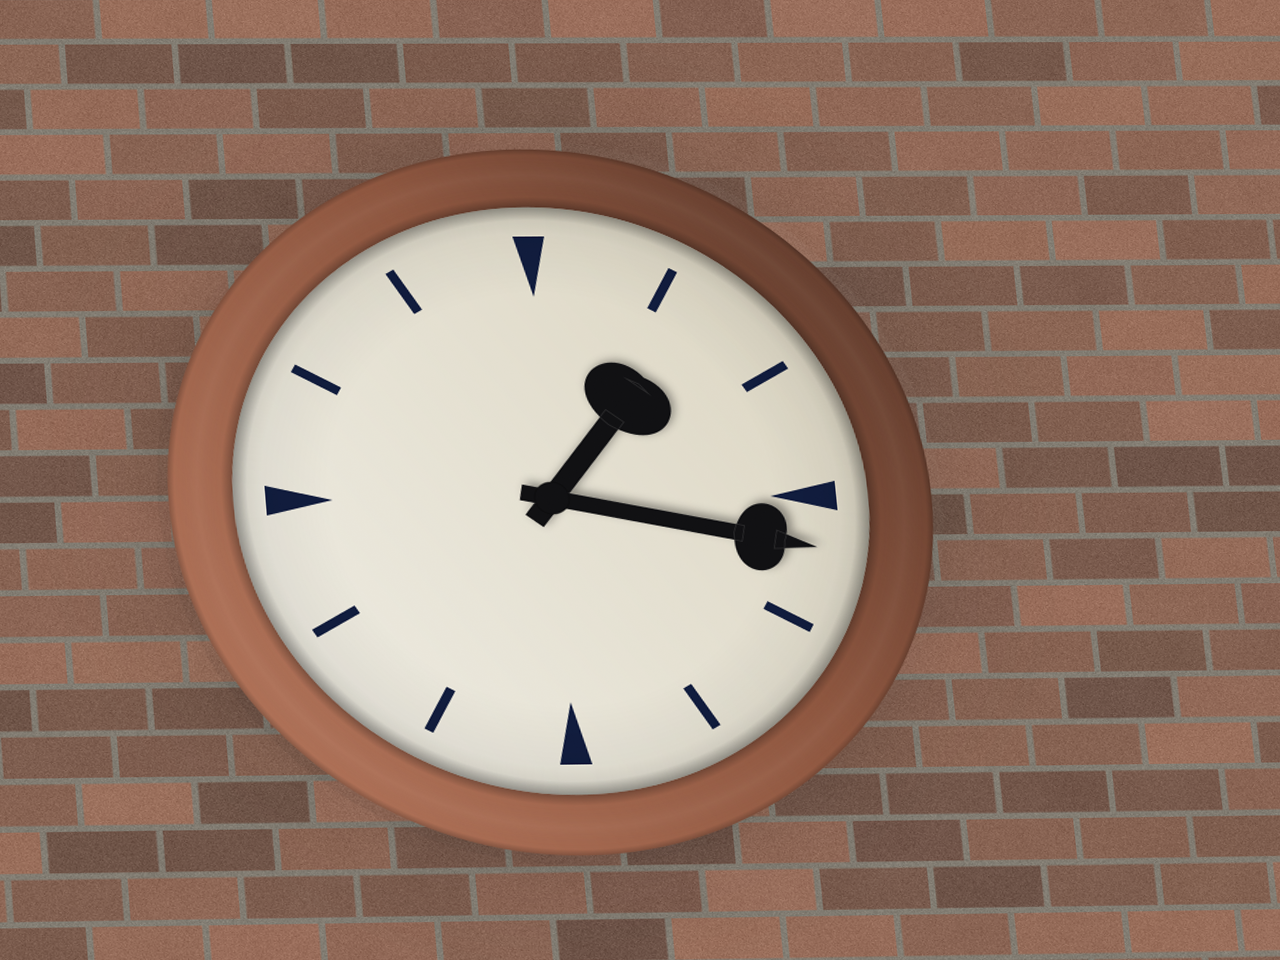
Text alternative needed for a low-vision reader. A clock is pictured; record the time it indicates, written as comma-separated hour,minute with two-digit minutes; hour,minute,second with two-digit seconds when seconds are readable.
1,17
